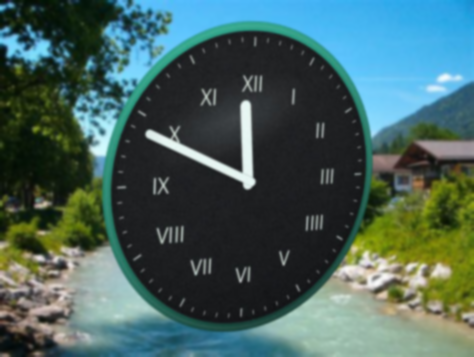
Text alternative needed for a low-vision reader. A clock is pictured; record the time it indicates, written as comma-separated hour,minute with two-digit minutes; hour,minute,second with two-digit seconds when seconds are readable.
11,49
